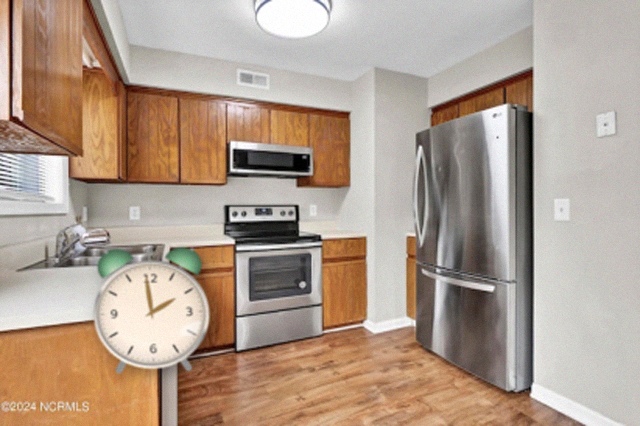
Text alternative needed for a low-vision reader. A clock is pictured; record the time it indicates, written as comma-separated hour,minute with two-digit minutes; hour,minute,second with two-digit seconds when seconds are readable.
1,59
